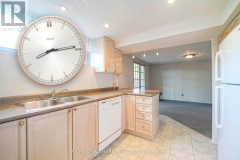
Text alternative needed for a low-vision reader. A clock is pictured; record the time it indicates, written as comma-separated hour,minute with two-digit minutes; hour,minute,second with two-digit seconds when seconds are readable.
8,14
